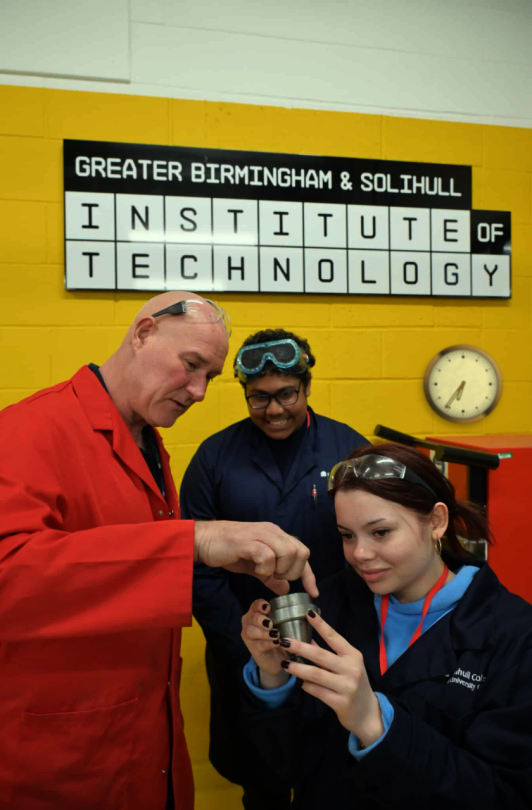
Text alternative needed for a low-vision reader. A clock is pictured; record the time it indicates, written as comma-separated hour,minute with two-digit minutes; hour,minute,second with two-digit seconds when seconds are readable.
6,36
